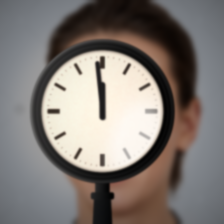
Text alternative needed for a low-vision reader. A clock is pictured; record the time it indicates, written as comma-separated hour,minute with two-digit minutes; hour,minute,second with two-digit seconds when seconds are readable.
11,59
